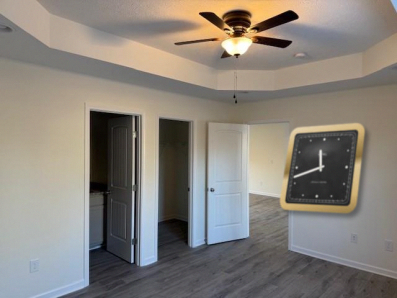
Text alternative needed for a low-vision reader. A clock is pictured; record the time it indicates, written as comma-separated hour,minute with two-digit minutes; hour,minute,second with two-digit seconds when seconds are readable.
11,42
